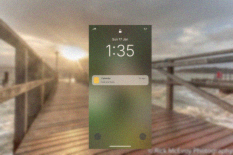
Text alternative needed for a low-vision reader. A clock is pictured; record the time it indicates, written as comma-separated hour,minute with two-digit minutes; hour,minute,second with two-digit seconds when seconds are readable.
1,35
